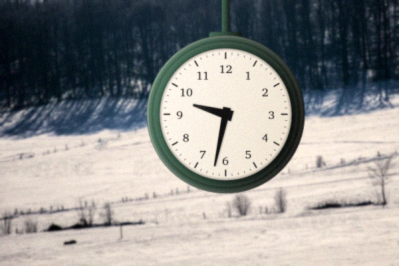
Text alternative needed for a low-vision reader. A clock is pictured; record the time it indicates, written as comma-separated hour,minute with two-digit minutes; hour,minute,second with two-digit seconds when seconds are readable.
9,32
